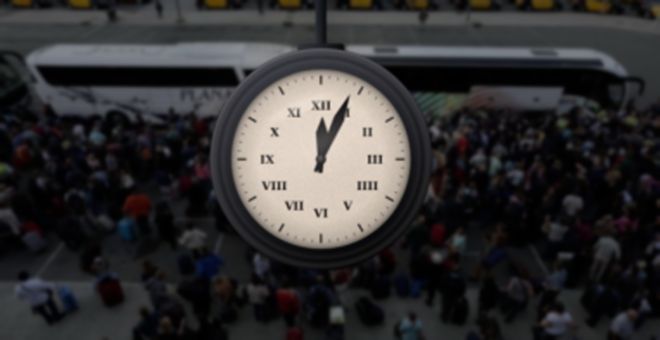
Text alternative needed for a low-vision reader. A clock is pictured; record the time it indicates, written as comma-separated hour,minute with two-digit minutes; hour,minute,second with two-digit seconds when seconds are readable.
12,04
